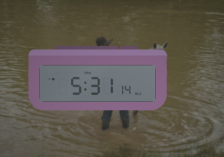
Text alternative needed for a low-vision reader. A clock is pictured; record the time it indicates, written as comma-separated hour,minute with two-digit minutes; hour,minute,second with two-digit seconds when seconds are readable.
5,31,14
